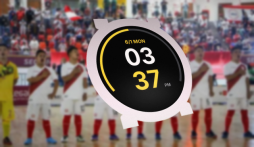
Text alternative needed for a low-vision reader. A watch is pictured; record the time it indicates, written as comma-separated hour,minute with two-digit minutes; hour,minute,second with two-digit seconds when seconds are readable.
3,37
